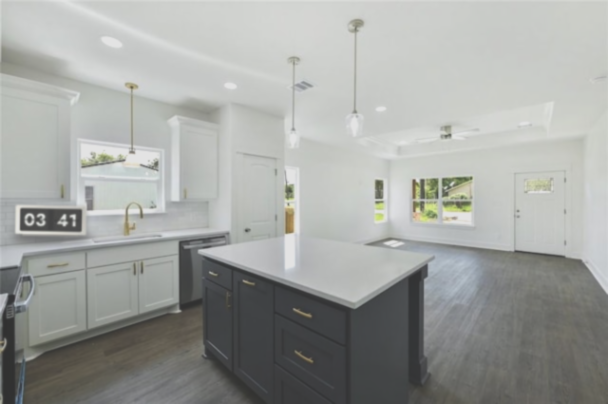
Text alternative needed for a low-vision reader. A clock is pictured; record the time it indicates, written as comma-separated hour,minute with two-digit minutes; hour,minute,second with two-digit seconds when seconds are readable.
3,41
